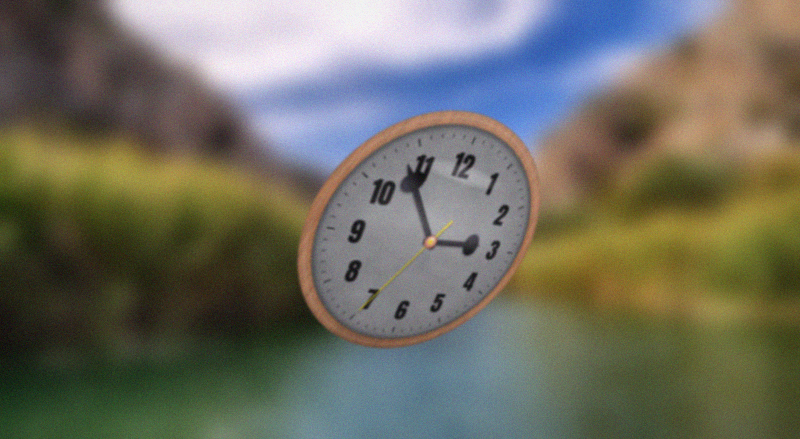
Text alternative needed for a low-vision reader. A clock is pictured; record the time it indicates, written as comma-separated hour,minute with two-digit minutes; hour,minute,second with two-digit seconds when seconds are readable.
2,53,35
